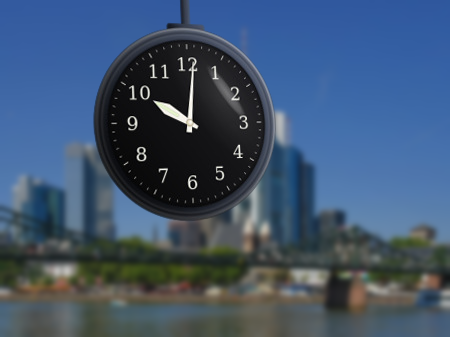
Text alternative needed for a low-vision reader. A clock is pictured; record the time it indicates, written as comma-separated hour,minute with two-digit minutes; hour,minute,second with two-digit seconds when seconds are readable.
10,01
